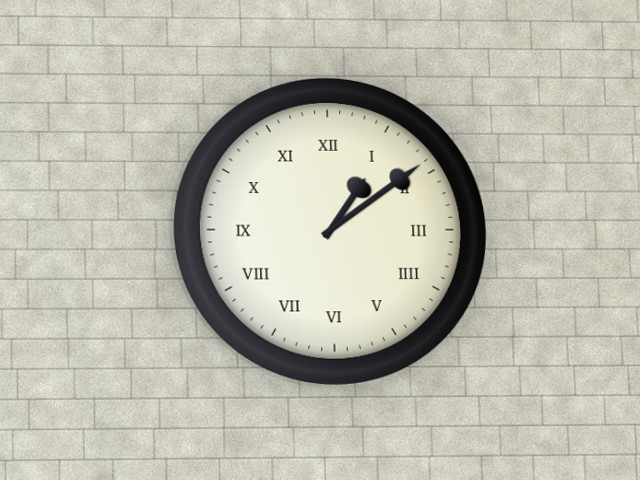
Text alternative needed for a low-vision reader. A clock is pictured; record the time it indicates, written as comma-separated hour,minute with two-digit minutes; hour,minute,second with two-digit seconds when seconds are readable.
1,09
